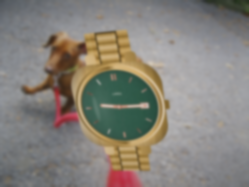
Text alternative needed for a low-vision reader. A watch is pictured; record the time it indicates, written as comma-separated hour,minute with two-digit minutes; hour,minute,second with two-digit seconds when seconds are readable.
9,15
